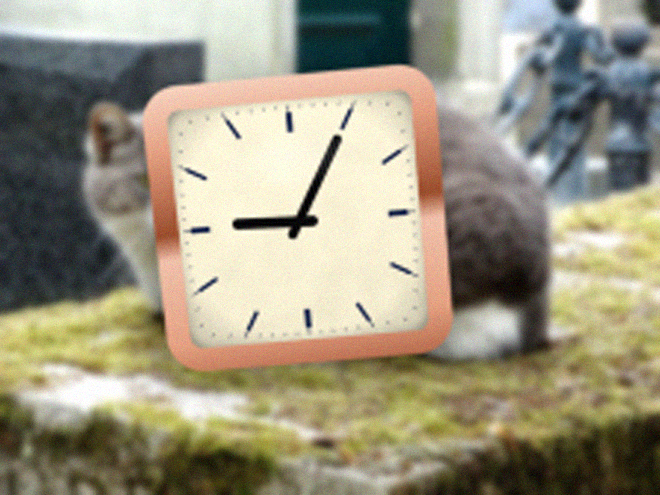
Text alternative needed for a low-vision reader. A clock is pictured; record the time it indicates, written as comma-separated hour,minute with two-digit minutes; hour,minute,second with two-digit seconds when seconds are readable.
9,05
